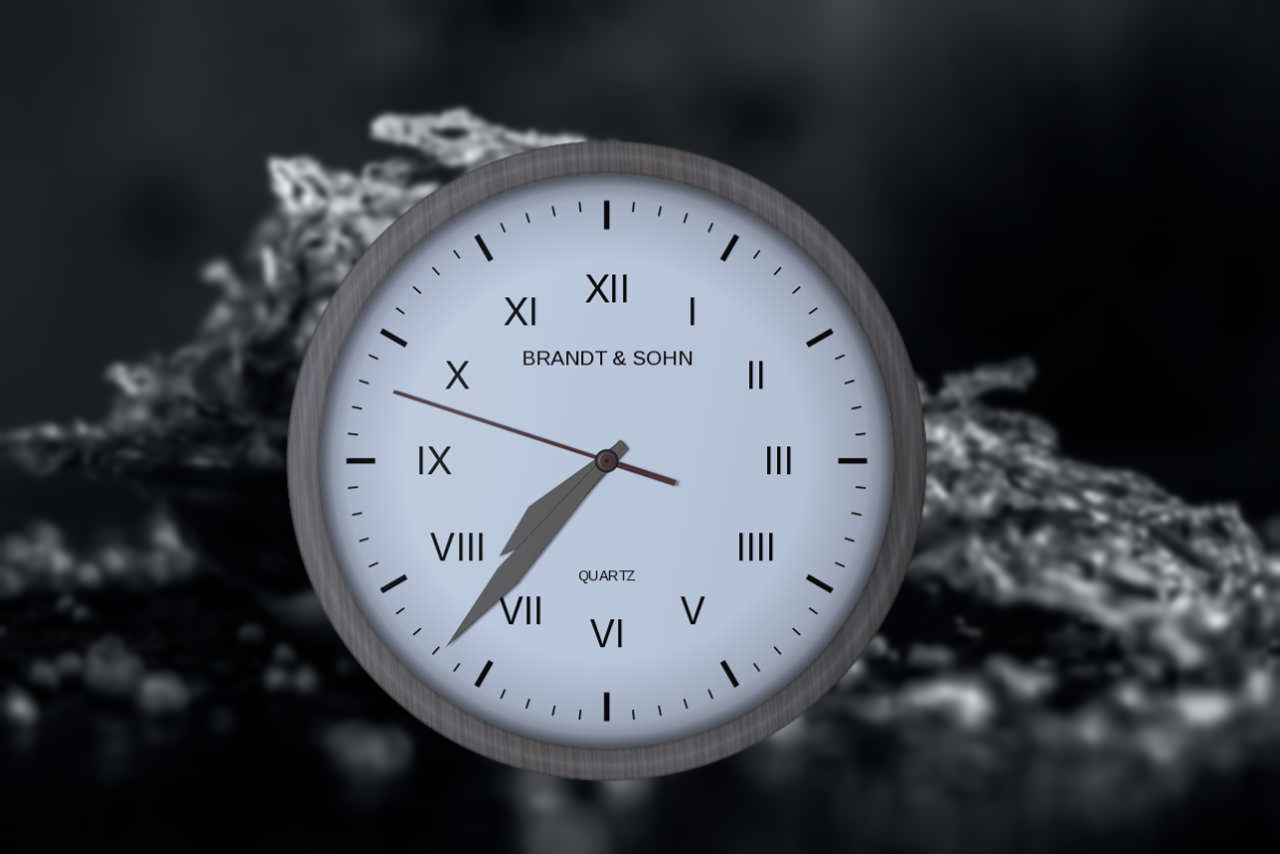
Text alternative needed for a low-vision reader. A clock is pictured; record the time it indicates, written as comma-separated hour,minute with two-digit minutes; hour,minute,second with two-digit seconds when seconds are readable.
7,36,48
